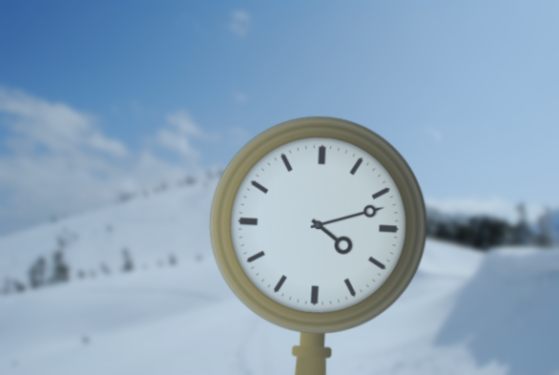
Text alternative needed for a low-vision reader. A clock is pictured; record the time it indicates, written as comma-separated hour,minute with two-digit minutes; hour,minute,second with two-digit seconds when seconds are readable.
4,12
